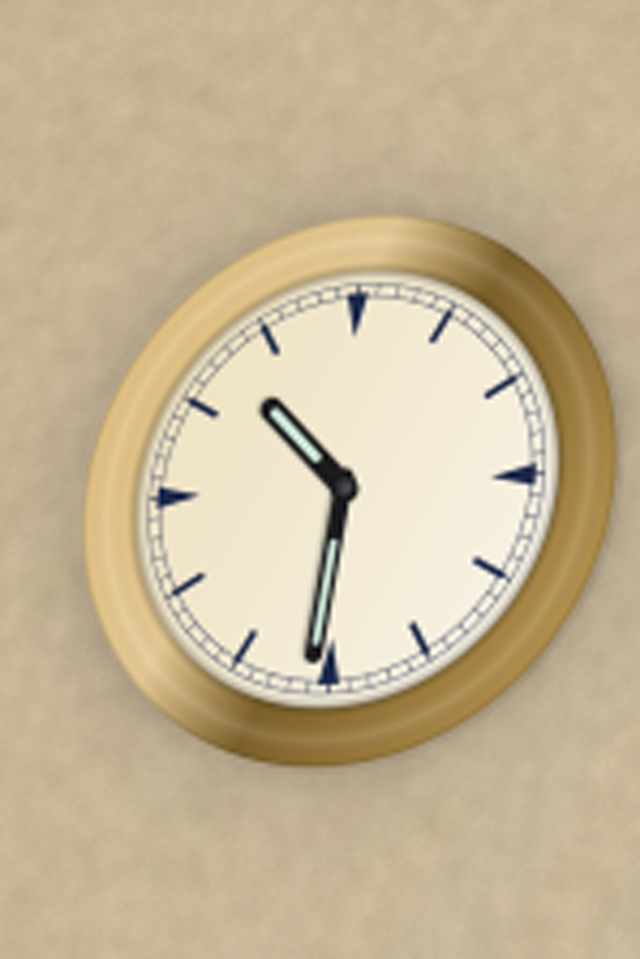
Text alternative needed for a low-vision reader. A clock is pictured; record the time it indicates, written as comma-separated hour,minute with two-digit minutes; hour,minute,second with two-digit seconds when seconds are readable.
10,31
